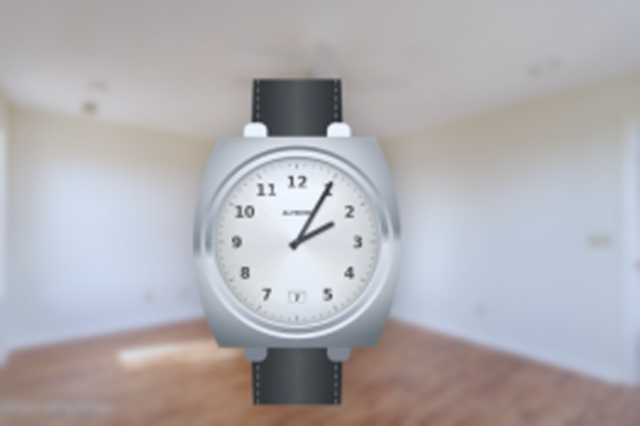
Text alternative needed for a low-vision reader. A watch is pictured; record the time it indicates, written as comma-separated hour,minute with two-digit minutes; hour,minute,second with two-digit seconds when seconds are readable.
2,05
